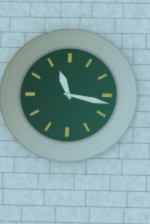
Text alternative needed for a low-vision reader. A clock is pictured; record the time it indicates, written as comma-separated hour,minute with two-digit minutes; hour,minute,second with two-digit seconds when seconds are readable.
11,17
